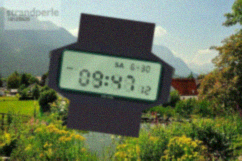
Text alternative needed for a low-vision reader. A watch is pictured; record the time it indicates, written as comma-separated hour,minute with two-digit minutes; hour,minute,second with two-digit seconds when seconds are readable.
9,47
